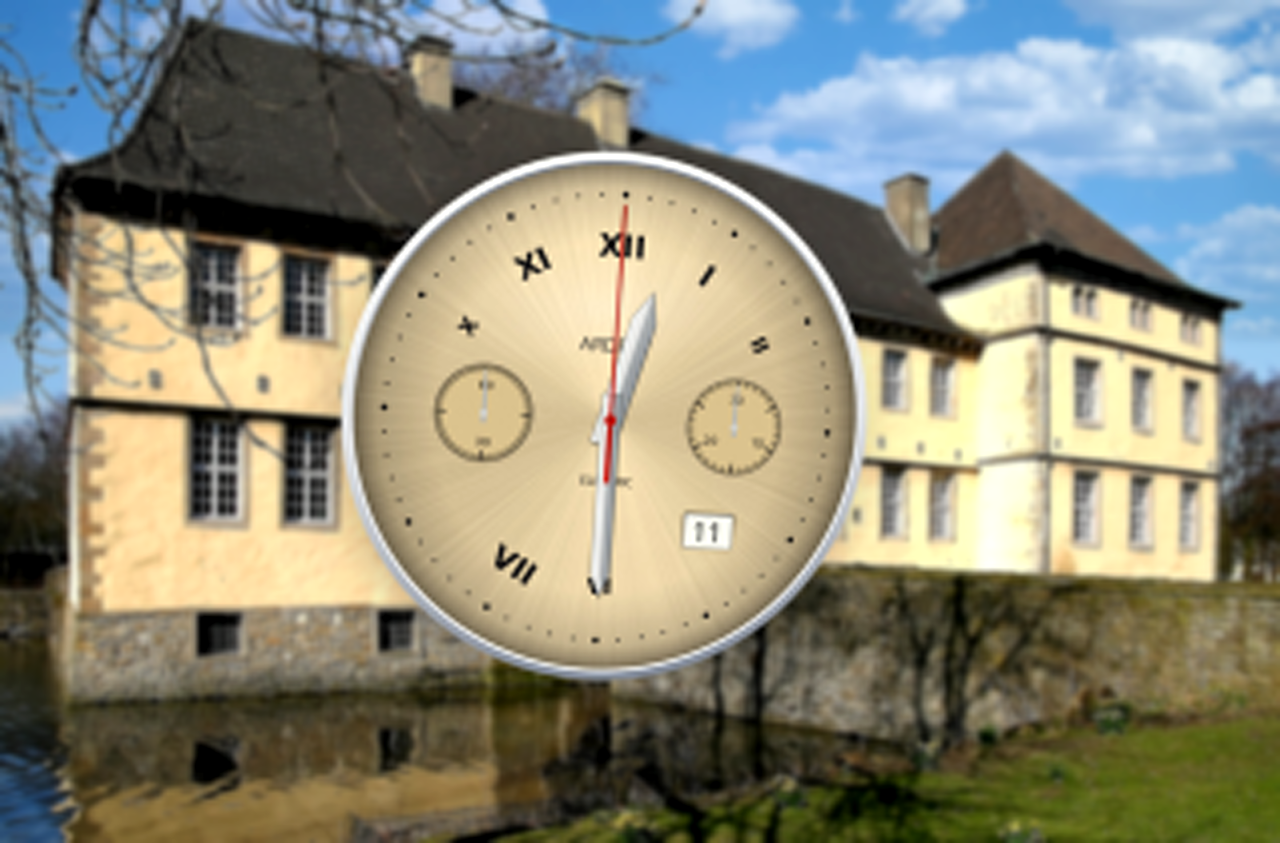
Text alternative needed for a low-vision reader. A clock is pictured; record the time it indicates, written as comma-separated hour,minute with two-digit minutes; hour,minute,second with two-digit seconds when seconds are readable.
12,30
